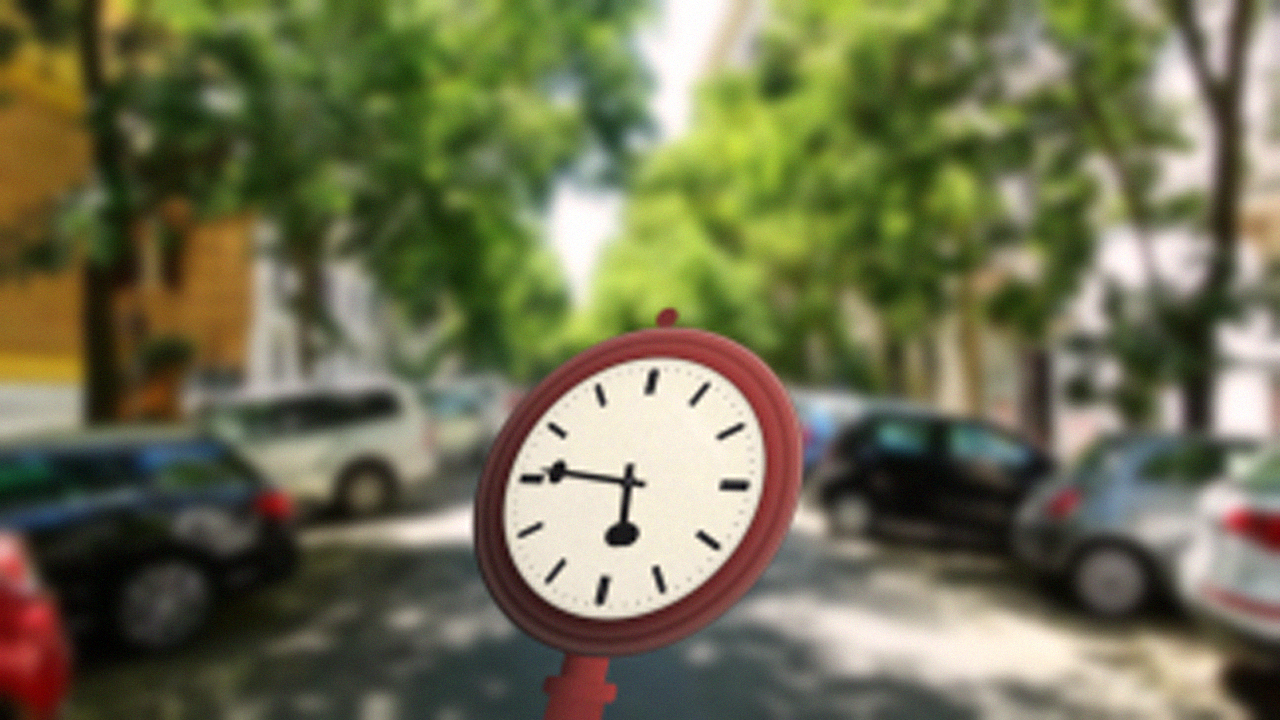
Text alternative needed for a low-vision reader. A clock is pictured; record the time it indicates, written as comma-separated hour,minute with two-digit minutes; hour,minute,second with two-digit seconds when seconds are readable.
5,46
